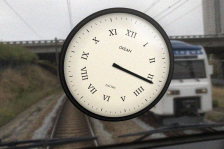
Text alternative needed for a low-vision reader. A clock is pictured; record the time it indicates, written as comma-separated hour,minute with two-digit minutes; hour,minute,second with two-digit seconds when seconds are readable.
3,16
